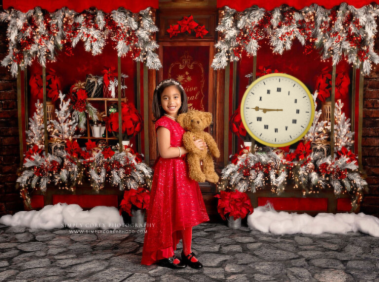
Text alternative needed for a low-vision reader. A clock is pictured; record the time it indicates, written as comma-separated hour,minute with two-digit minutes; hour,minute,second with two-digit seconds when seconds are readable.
8,45
